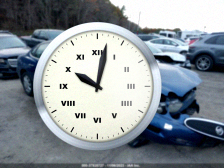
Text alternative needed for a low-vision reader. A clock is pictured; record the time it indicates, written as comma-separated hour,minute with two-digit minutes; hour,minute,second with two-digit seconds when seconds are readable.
10,02
